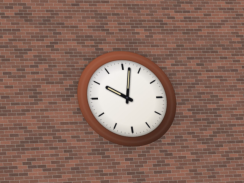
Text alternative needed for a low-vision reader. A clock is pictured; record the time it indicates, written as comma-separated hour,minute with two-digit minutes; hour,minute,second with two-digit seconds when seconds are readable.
10,02
